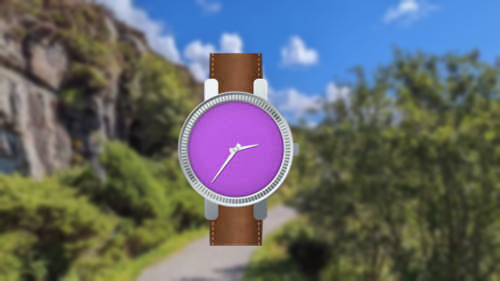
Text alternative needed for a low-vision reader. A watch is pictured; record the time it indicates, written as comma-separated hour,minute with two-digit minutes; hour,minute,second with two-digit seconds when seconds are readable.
2,36
